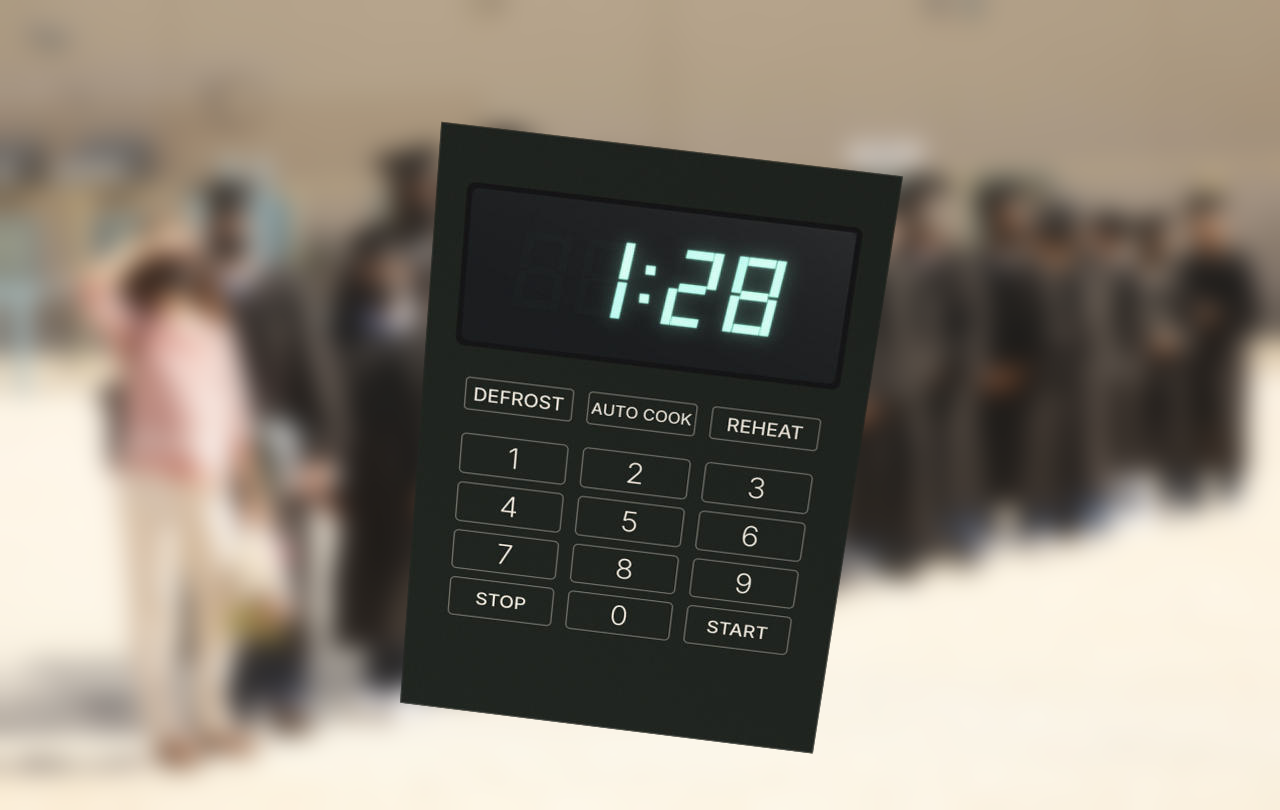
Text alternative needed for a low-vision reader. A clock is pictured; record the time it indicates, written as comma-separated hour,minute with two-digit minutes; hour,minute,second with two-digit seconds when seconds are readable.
1,28
